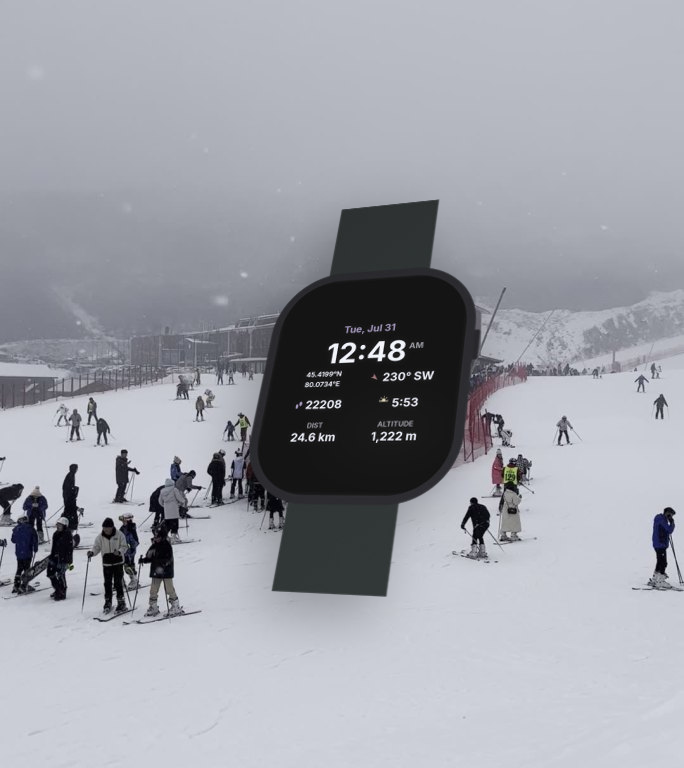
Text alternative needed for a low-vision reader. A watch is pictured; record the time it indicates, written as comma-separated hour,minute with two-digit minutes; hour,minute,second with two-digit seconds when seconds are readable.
12,48
